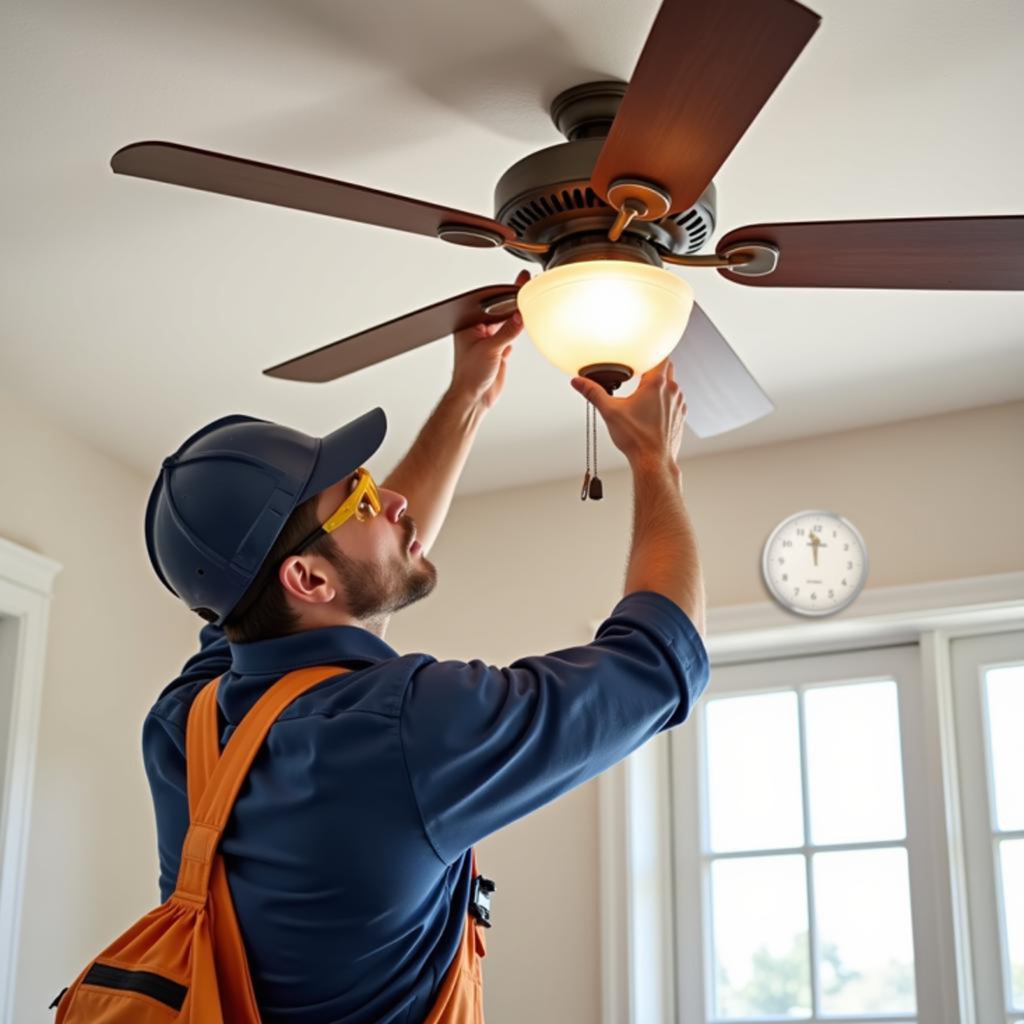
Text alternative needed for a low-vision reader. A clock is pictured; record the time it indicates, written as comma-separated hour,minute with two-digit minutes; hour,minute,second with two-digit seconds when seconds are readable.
11,58
